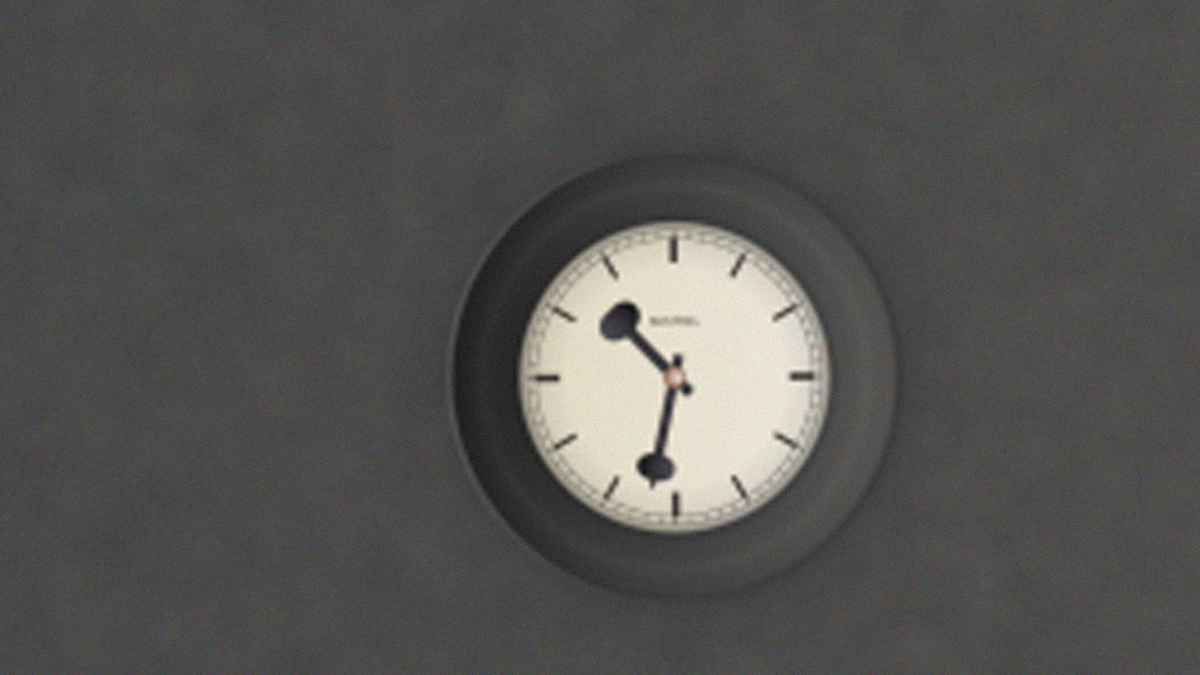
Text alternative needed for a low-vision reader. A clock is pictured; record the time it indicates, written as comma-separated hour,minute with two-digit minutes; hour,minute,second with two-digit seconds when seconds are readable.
10,32
